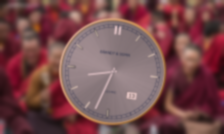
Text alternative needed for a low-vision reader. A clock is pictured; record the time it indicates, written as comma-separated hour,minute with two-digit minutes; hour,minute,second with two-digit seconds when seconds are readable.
8,33
